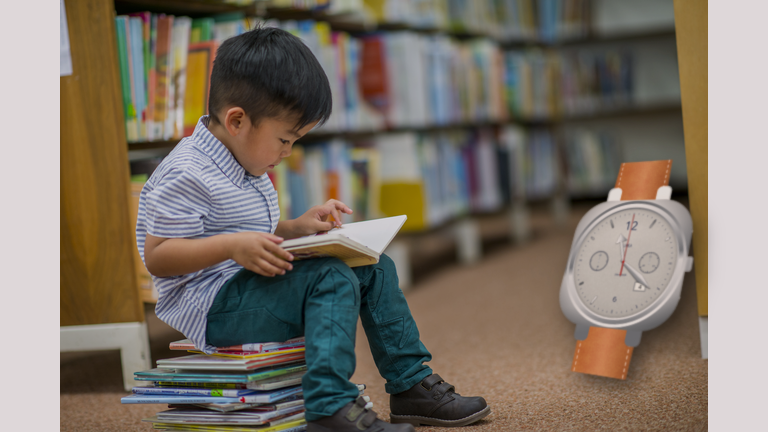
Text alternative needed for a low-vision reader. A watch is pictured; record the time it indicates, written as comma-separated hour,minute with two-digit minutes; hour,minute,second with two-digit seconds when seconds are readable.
11,21
